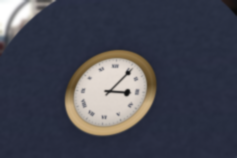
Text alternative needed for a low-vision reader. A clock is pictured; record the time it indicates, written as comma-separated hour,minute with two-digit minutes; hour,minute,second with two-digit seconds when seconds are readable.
3,06
